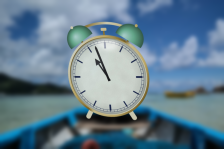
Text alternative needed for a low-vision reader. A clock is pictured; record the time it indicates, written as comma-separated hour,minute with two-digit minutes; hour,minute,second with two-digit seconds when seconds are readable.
10,57
